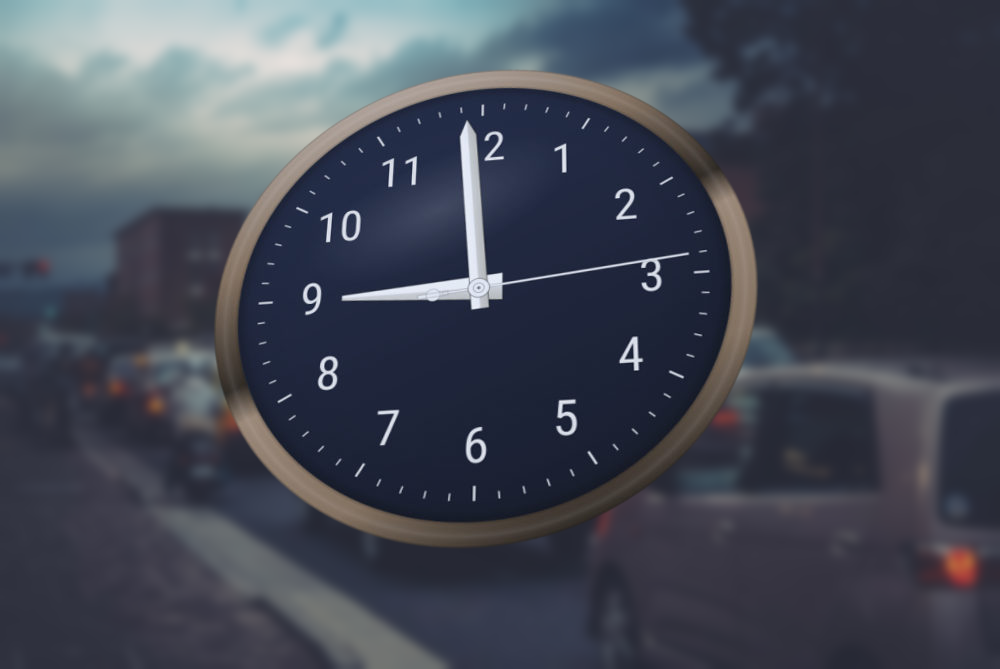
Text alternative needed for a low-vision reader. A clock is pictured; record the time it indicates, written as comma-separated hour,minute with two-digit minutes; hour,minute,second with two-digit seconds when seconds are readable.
8,59,14
